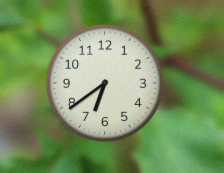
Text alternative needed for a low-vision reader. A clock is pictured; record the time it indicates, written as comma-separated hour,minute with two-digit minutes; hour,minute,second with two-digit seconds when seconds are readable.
6,39
